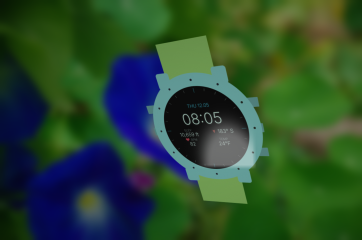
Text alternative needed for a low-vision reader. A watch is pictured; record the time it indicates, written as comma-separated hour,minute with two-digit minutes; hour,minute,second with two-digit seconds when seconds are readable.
8,05
